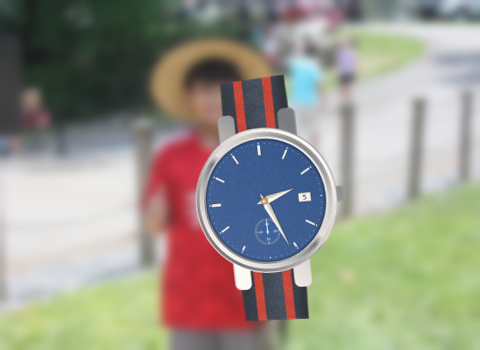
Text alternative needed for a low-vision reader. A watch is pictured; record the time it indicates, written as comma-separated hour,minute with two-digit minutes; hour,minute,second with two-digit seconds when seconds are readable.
2,26
